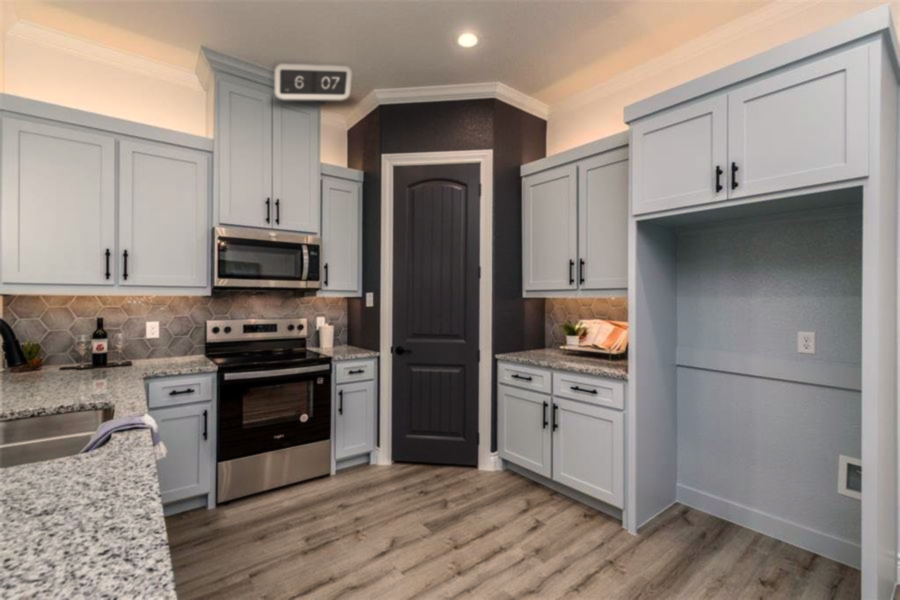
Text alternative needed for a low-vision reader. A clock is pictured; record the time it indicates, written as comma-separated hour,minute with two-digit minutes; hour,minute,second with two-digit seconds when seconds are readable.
6,07
